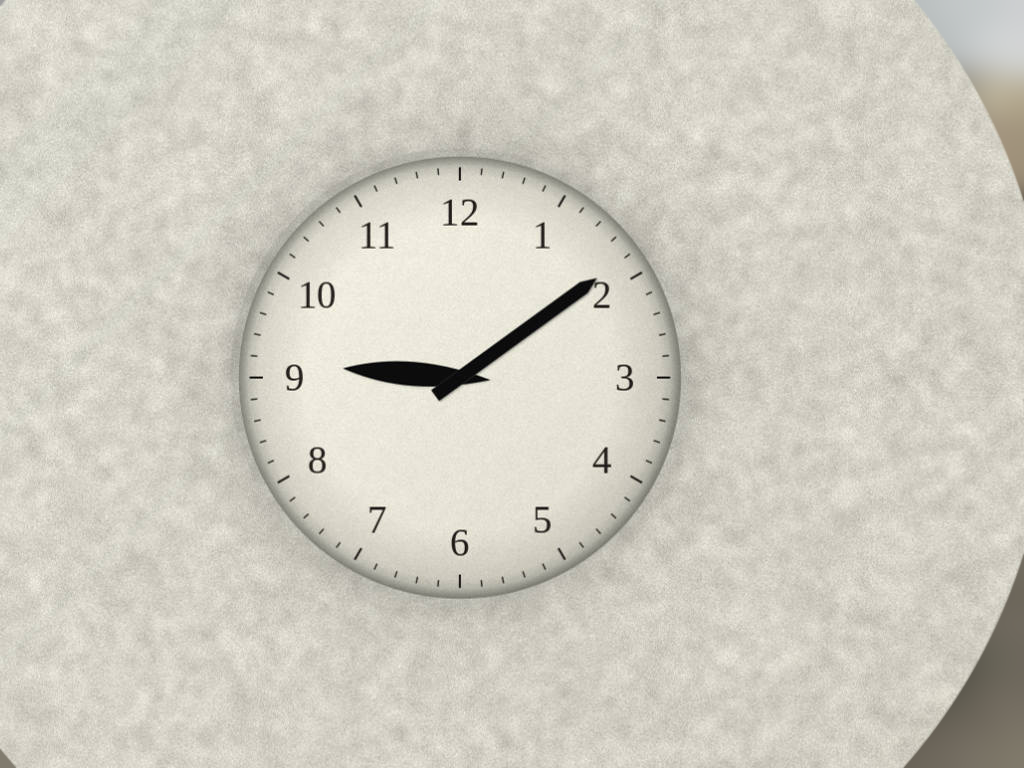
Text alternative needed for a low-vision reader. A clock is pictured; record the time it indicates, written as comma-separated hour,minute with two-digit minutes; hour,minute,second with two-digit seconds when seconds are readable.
9,09
